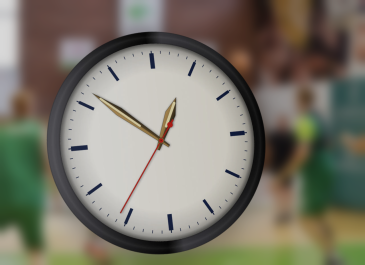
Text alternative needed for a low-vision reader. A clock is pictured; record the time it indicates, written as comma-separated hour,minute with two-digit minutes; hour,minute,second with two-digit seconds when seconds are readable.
12,51,36
